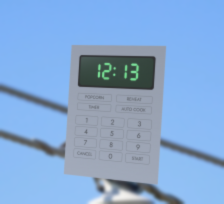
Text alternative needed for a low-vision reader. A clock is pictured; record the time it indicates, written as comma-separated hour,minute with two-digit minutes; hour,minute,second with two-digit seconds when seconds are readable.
12,13
